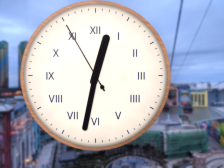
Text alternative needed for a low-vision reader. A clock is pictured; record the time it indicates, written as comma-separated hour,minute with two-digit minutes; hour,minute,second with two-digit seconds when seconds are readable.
12,31,55
